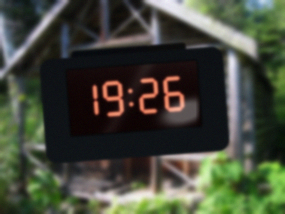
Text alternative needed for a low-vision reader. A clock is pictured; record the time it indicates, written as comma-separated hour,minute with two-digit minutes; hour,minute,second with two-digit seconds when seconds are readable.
19,26
